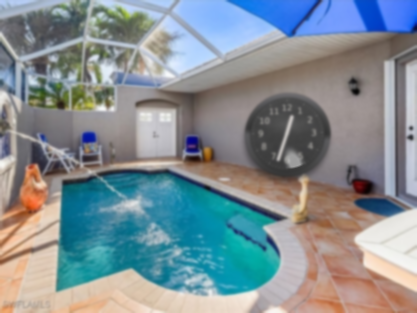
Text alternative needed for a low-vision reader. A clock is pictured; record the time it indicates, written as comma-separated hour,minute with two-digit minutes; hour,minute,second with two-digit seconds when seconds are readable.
12,33
